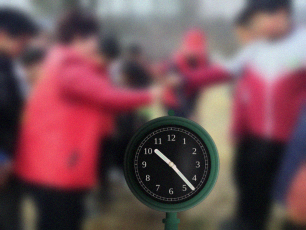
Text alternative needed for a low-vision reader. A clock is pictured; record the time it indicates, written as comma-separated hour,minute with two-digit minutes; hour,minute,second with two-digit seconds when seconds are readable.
10,23
